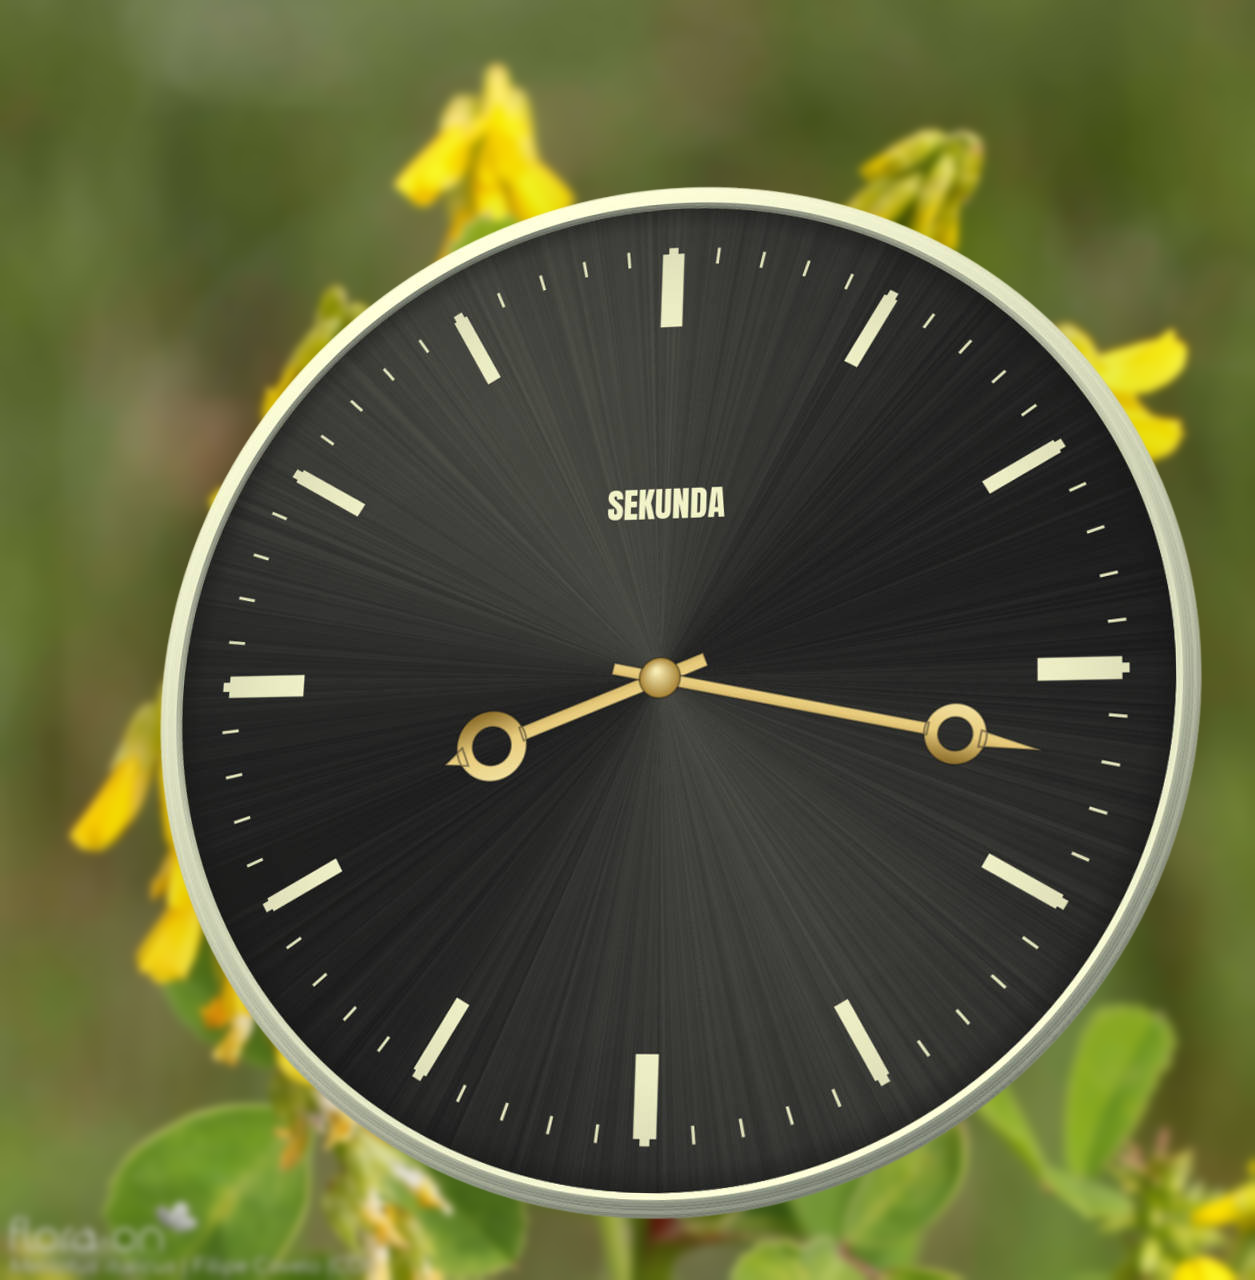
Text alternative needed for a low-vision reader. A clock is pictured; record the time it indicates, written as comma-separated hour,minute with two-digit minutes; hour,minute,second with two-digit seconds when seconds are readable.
8,17
